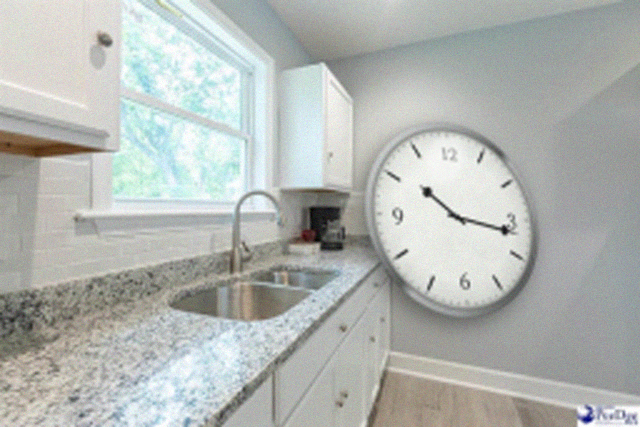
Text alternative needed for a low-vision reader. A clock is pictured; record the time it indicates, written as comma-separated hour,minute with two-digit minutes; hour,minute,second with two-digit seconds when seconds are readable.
10,17
